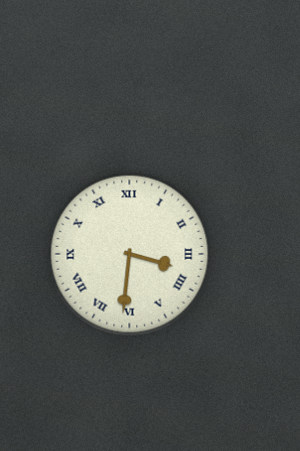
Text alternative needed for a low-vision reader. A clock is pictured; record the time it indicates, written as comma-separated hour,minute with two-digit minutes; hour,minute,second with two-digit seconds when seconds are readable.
3,31
